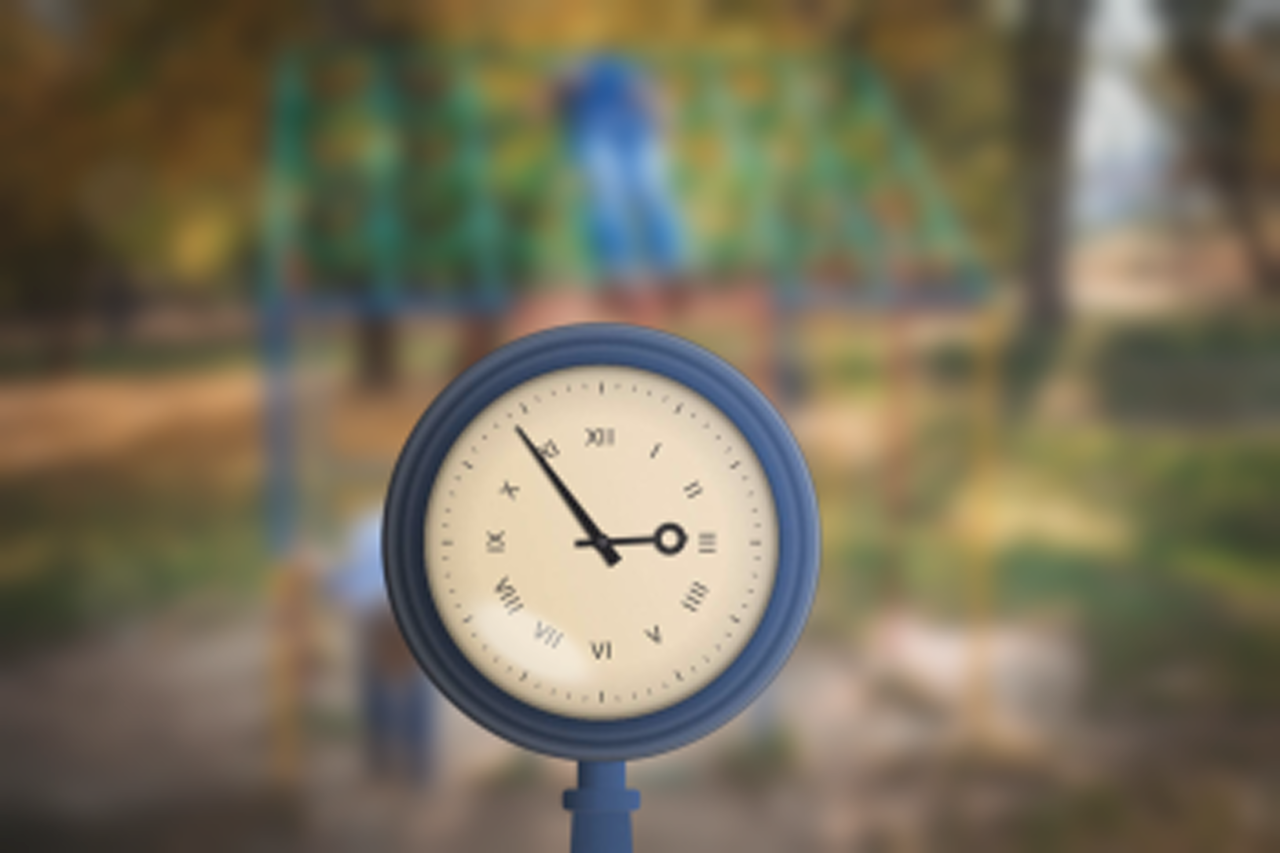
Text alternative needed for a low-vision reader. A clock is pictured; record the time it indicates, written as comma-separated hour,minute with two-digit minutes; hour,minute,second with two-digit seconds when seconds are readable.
2,54
